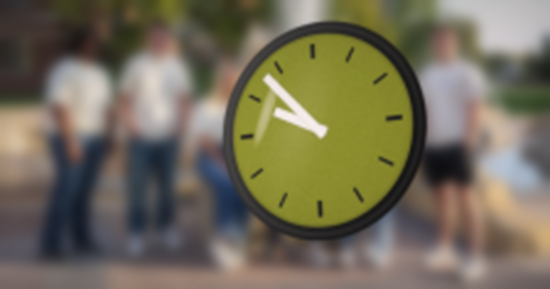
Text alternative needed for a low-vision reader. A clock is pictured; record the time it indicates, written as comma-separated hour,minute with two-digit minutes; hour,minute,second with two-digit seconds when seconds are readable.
9,53
